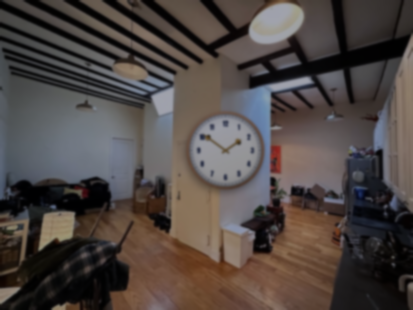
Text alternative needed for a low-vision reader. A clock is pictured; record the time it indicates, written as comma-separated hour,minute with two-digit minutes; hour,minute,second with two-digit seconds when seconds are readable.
1,51
